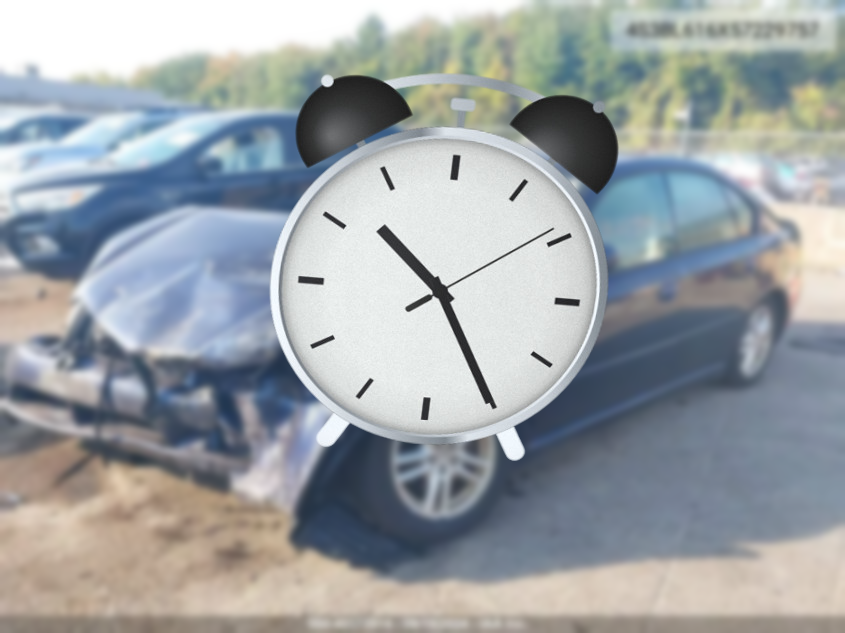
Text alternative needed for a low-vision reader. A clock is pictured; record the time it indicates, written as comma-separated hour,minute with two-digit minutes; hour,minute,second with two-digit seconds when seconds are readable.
10,25,09
